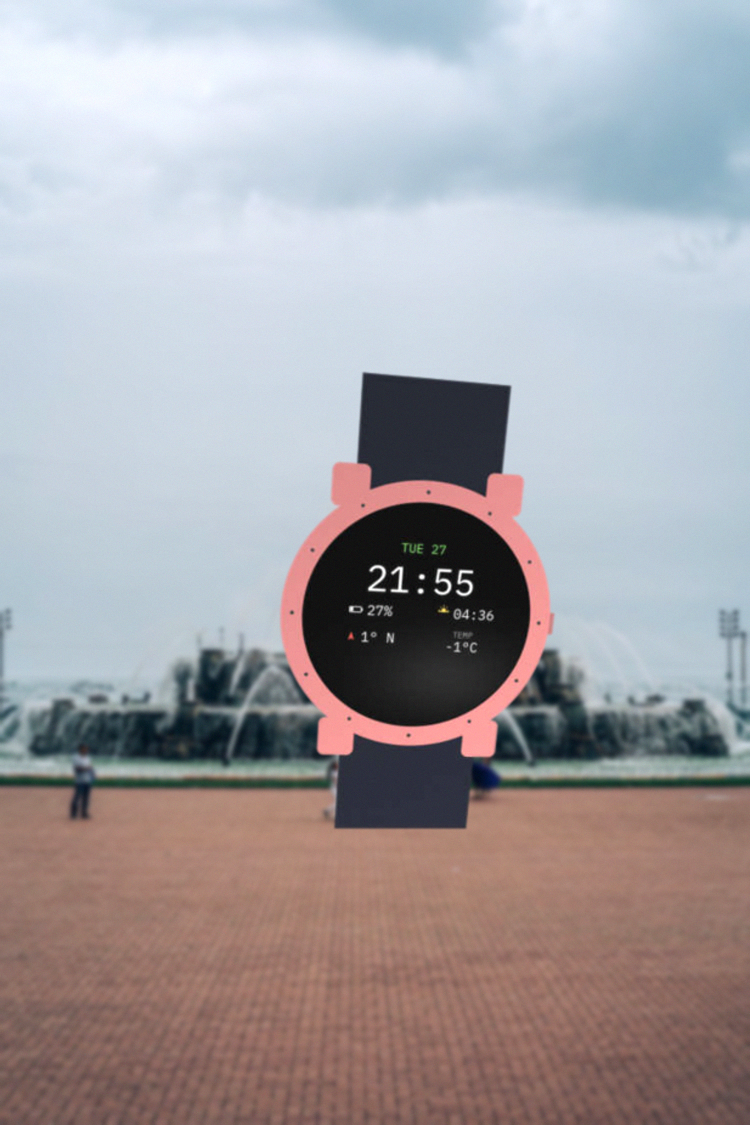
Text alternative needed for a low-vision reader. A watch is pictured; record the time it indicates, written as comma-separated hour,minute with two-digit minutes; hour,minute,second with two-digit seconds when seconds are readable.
21,55
